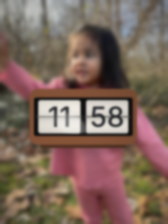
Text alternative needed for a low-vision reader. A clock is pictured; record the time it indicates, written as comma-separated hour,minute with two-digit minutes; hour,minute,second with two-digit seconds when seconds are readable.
11,58
